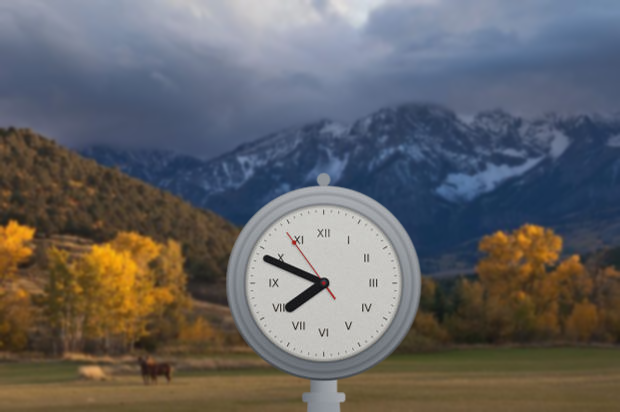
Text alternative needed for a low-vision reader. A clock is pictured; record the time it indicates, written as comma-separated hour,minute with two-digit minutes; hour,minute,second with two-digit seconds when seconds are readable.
7,48,54
